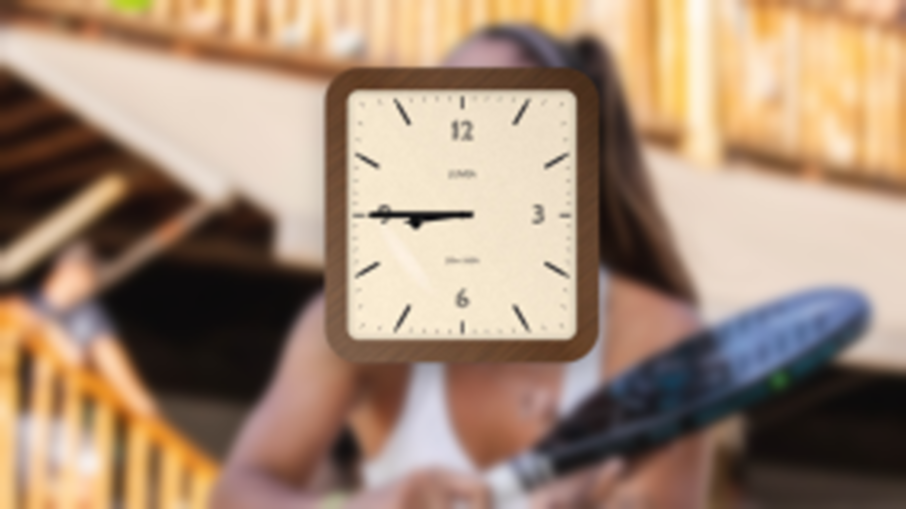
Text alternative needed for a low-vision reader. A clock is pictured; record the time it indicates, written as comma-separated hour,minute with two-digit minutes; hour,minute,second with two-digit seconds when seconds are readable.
8,45
